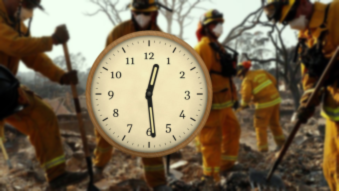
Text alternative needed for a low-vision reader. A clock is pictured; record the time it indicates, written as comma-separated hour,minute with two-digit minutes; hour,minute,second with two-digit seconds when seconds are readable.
12,29
